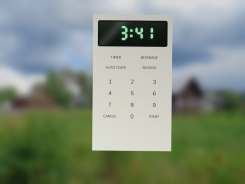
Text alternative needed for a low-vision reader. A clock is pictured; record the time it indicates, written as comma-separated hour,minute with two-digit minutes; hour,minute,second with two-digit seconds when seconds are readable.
3,41
